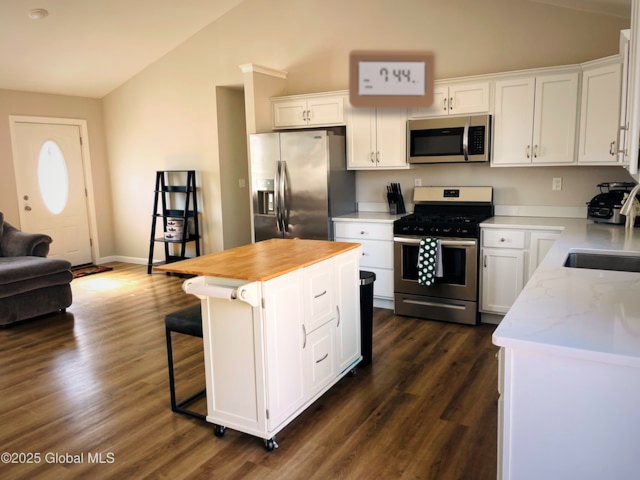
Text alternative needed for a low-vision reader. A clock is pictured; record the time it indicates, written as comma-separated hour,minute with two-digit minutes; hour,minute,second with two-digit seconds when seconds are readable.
7,44
